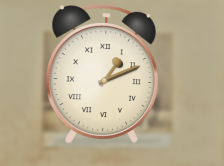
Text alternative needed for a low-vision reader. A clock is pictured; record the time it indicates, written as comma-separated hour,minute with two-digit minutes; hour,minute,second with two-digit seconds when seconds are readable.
1,11
